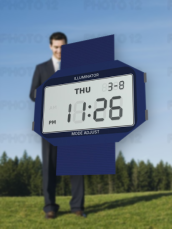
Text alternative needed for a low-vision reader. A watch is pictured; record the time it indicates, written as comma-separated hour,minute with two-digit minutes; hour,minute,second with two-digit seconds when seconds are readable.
11,26
